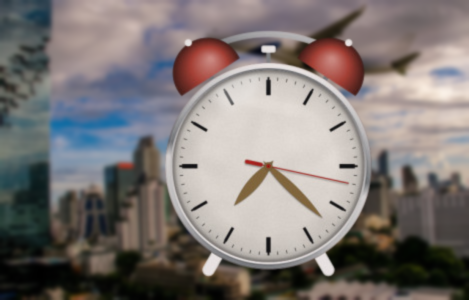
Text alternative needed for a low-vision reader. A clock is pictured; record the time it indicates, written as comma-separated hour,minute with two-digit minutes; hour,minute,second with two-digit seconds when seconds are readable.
7,22,17
